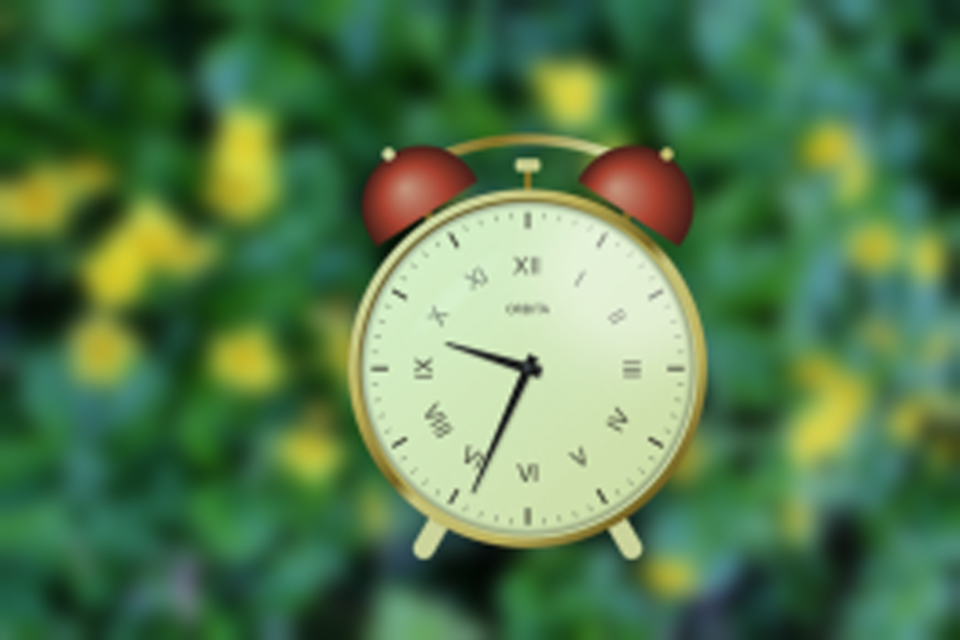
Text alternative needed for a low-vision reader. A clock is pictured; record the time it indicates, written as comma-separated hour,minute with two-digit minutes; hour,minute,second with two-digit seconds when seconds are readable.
9,34
